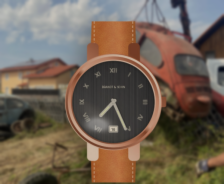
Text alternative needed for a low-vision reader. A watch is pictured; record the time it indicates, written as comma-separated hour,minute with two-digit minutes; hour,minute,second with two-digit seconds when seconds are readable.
7,26
